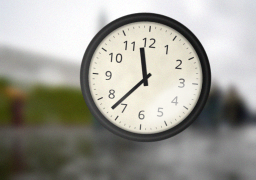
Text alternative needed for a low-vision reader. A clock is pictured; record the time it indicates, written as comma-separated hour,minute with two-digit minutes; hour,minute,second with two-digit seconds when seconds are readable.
11,37
